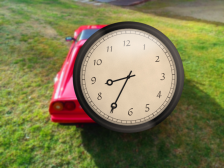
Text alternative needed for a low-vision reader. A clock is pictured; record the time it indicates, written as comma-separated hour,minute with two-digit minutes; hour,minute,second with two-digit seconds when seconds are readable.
8,35
